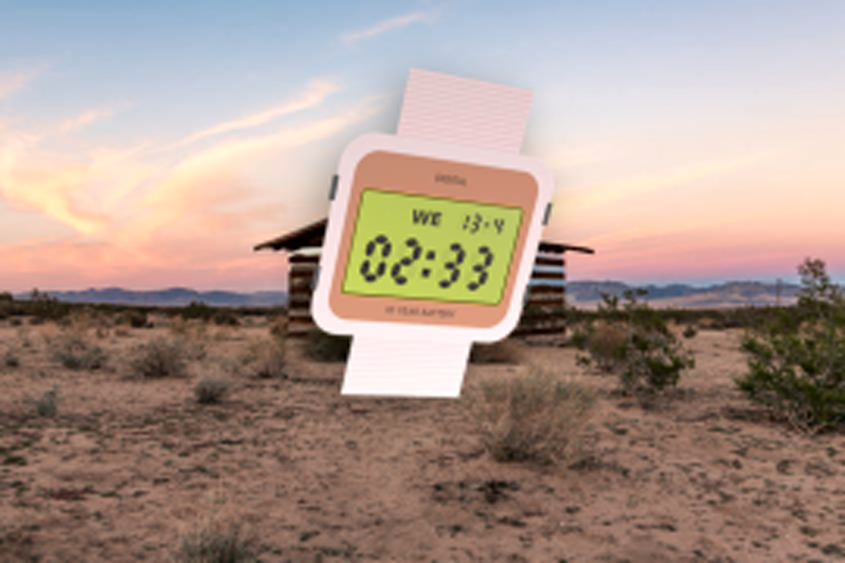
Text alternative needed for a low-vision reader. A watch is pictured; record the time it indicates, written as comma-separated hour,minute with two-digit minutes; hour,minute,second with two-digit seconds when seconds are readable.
2,33
